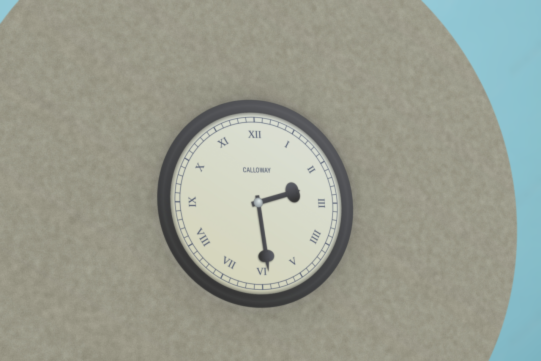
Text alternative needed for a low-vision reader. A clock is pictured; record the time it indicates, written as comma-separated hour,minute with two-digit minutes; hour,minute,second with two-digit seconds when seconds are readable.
2,29
